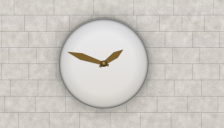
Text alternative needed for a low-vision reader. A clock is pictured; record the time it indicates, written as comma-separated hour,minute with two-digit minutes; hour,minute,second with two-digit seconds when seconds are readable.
1,48
